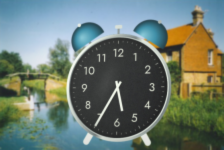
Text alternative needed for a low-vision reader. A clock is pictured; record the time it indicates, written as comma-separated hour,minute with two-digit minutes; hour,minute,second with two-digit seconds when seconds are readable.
5,35
